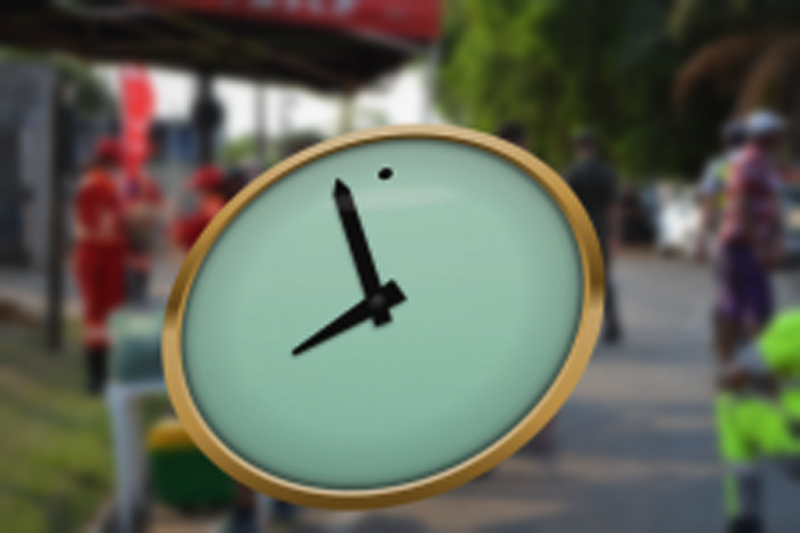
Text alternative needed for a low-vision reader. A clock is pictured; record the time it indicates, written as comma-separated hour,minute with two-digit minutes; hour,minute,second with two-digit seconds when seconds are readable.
7,57
